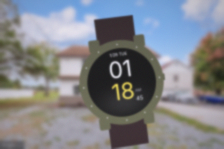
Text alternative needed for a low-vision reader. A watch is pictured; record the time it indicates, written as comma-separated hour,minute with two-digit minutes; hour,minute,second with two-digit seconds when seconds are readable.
1,18
